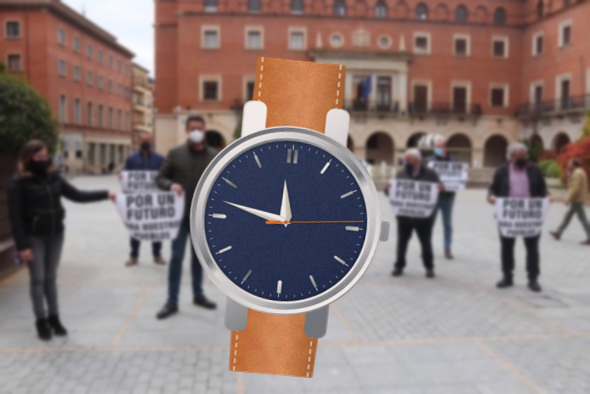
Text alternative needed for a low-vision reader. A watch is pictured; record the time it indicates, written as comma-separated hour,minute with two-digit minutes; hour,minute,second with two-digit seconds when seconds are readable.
11,47,14
